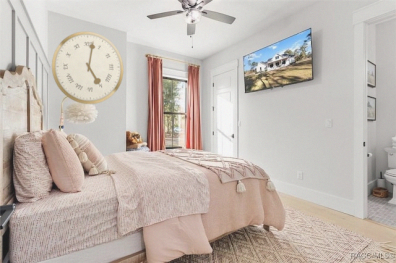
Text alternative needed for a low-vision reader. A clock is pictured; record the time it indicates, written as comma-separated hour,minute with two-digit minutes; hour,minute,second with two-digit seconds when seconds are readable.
5,02
